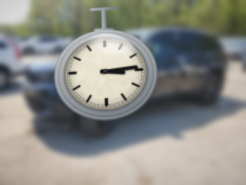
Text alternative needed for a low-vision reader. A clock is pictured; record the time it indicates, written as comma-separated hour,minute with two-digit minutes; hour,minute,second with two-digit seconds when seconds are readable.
3,14
